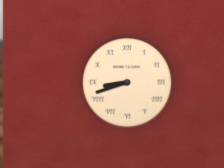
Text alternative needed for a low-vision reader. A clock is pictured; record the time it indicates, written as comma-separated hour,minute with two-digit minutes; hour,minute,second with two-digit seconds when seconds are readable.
8,42
